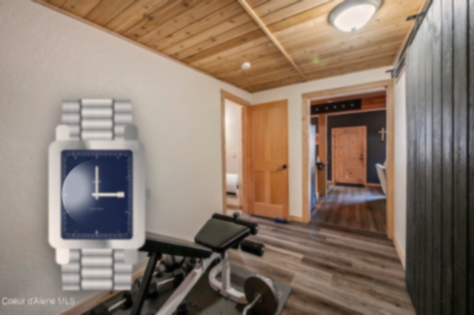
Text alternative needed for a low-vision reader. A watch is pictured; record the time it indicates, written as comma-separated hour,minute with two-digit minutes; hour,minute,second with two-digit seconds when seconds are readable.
3,00
